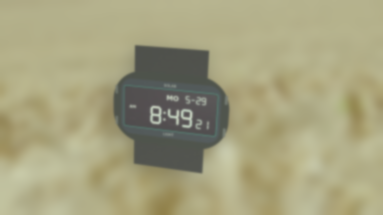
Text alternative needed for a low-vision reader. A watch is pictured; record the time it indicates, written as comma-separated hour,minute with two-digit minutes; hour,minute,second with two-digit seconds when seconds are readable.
8,49
